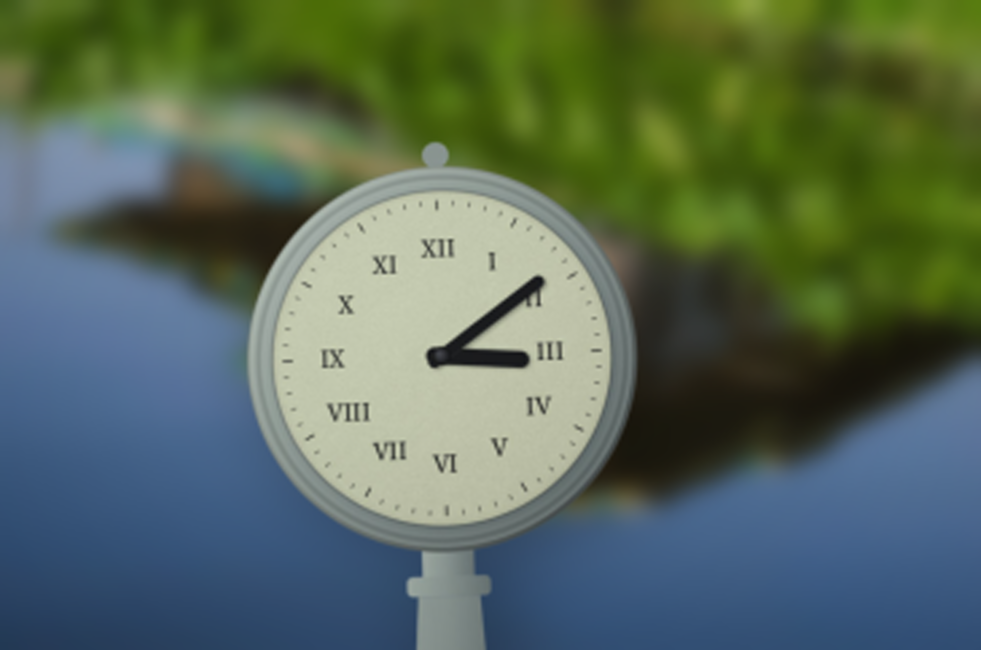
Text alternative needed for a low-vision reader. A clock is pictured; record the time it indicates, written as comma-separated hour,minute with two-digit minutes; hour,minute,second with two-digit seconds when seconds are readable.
3,09
